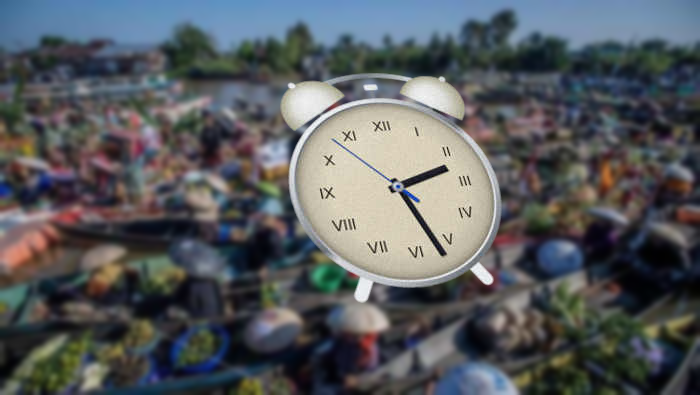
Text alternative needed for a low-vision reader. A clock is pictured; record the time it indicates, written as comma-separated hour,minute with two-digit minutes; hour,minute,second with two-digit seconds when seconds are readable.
2,26,53
